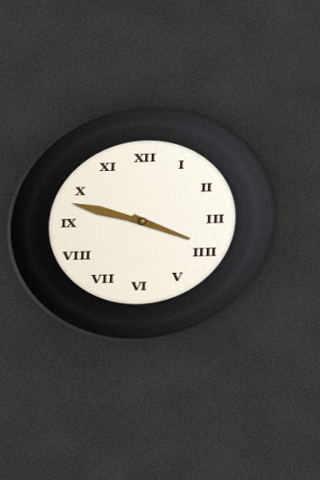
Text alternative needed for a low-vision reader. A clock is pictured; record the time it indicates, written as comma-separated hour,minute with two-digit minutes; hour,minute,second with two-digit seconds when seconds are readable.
3,48
